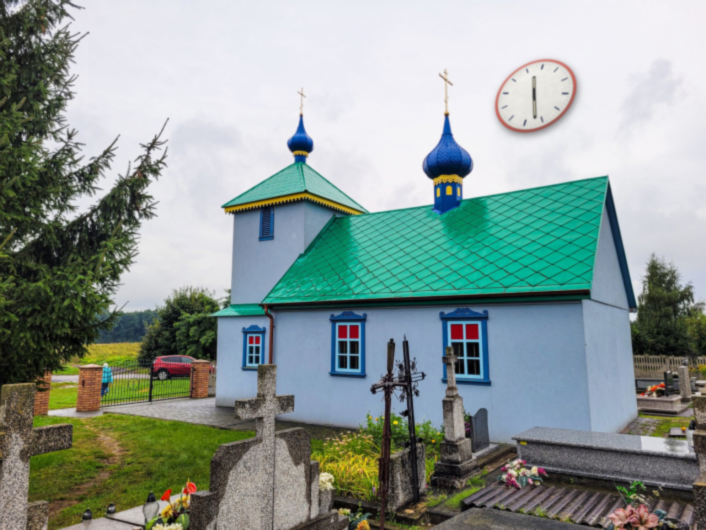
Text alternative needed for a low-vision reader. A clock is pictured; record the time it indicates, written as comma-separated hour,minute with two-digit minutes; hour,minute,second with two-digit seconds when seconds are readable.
11,27
